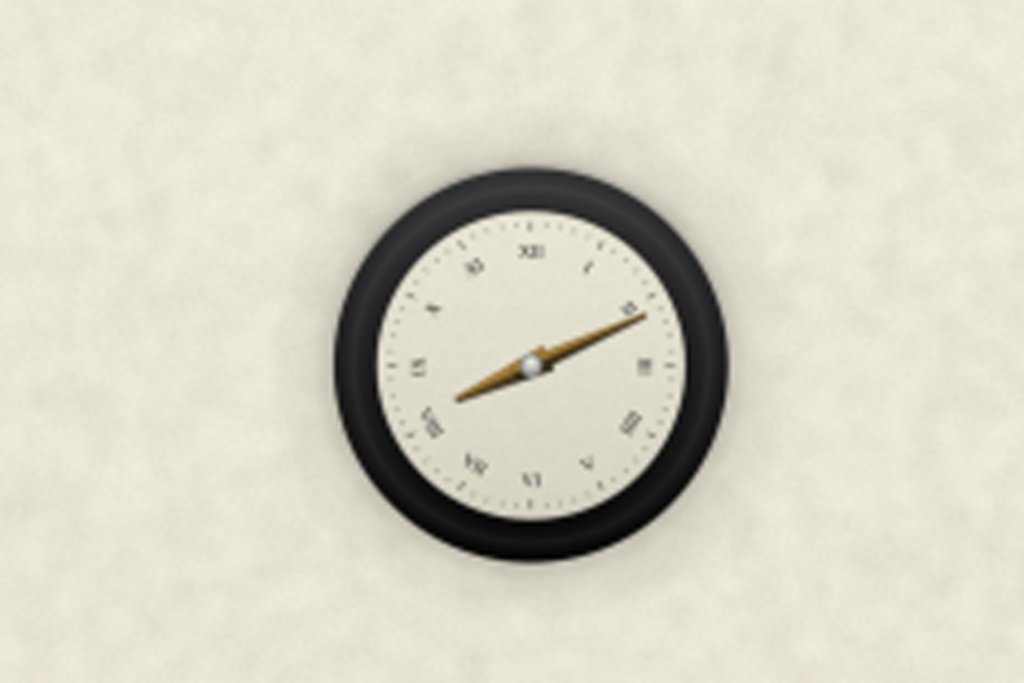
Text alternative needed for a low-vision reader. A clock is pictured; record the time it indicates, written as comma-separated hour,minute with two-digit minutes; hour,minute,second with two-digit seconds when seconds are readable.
8,11
